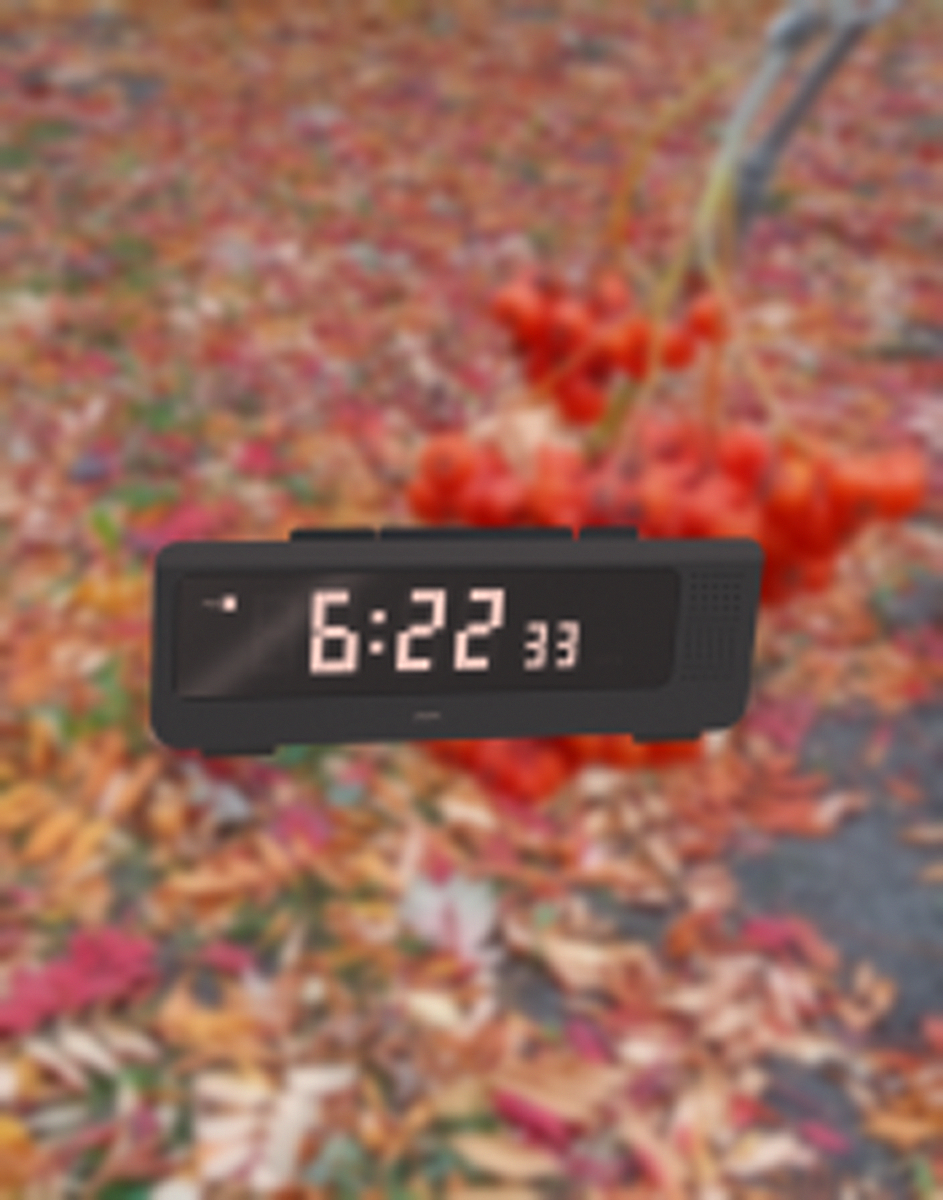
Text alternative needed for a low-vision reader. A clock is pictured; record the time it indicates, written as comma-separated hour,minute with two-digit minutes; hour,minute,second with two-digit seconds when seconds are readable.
6,22,33
